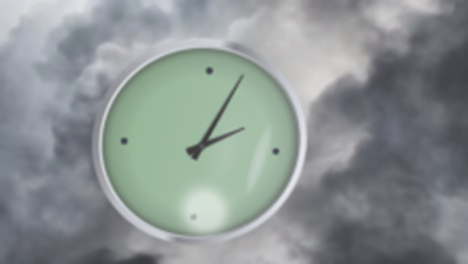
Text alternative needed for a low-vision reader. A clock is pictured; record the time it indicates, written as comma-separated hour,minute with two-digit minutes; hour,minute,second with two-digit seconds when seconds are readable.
2,04
